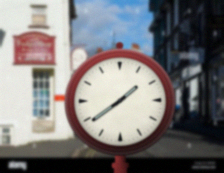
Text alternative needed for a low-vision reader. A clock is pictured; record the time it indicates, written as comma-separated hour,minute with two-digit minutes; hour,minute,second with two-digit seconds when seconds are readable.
1,39
